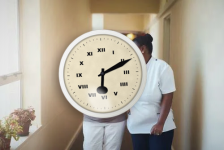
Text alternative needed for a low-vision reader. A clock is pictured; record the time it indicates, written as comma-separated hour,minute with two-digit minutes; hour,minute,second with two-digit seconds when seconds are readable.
6,11
